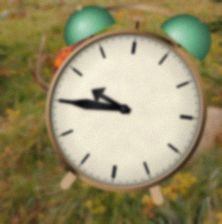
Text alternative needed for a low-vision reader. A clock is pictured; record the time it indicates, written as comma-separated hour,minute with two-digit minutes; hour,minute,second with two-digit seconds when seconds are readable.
9,45
